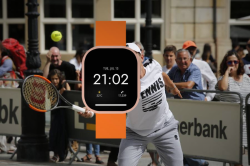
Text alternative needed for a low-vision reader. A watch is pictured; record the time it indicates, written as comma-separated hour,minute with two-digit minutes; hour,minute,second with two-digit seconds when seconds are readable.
21,02
